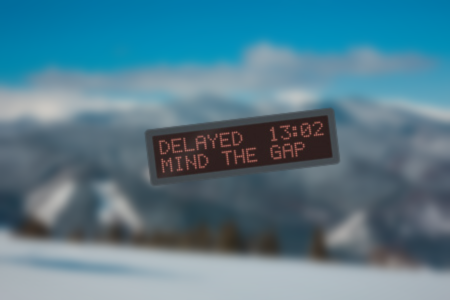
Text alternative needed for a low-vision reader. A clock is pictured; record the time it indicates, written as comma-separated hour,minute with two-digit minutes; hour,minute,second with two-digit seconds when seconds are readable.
13,02
